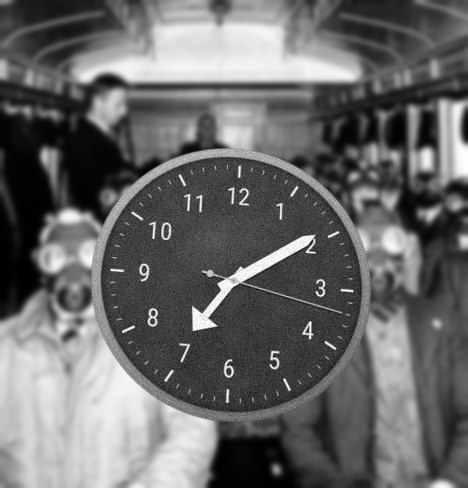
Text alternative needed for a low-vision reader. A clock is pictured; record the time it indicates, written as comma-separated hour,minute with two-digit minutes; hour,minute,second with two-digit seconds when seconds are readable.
7,09,17
